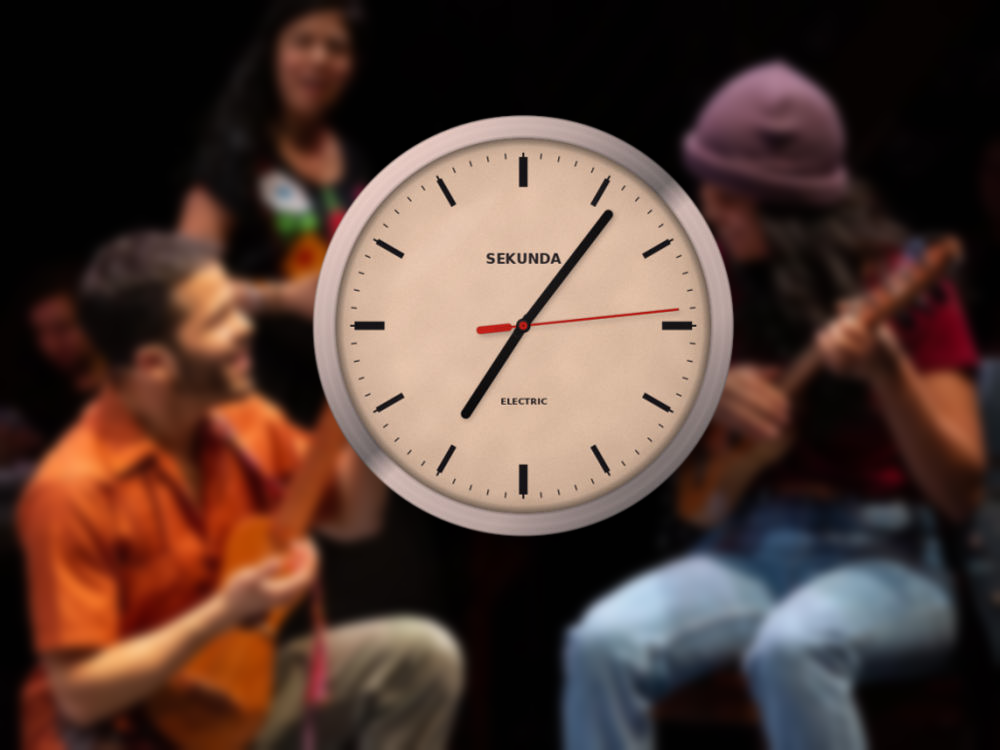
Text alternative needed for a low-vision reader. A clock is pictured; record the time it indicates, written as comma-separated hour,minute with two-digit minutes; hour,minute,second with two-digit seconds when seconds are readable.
7,06,14
